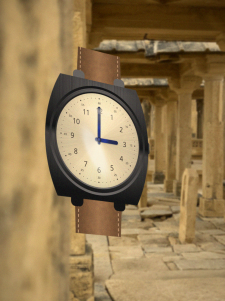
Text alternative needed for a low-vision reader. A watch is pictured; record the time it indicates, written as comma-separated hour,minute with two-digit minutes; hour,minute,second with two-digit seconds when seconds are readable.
3,00
